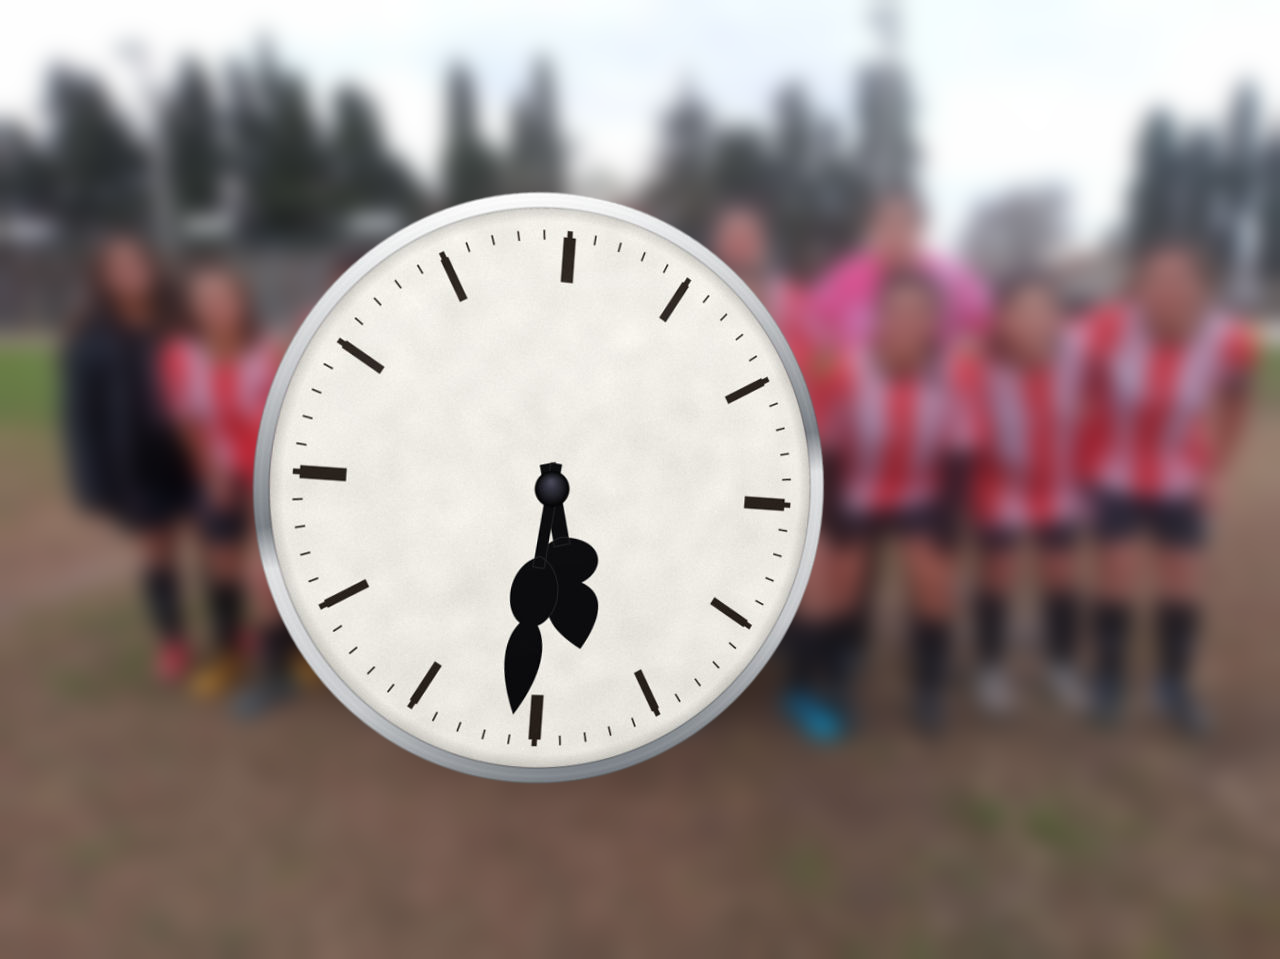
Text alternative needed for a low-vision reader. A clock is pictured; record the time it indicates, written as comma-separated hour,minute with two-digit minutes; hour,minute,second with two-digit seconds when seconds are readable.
5,31
